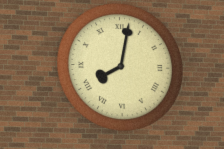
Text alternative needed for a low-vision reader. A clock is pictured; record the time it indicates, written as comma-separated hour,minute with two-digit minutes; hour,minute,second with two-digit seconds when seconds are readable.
8,02
